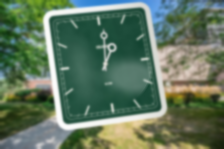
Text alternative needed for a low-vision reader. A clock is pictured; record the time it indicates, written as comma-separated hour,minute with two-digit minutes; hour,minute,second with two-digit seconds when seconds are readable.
1,01
